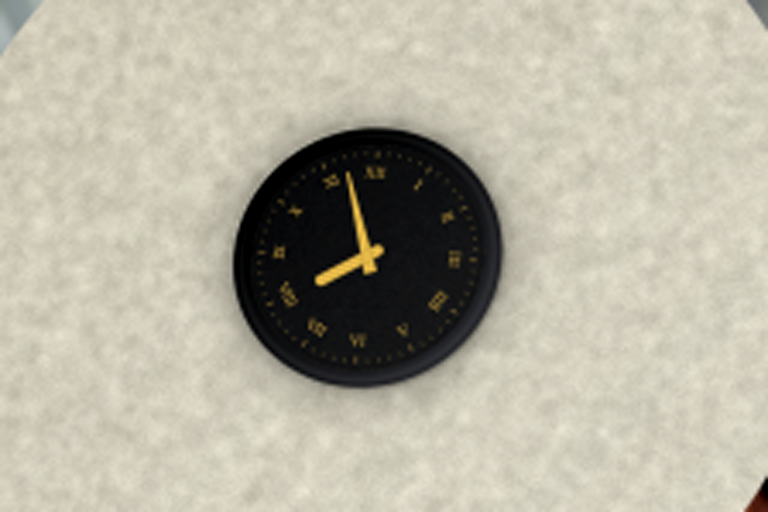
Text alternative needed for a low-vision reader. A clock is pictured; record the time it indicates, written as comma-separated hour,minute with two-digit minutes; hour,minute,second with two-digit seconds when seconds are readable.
7,57
